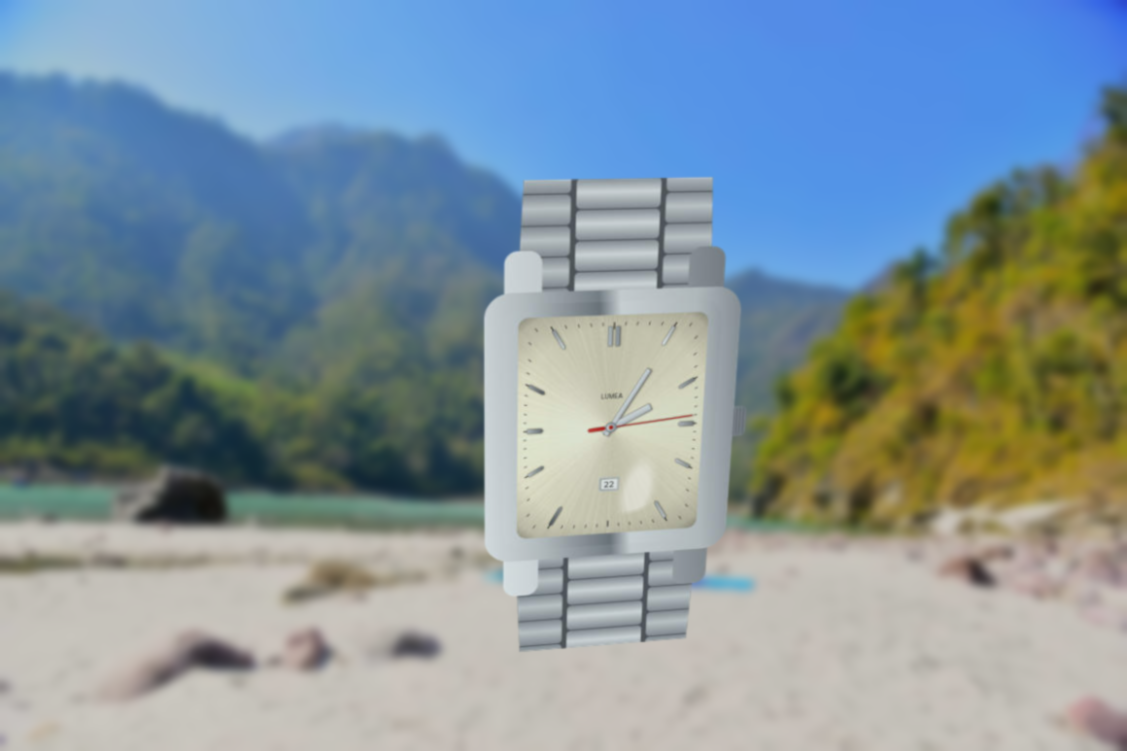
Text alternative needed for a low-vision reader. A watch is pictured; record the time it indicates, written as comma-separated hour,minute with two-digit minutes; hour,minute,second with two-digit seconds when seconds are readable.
2,05,14
